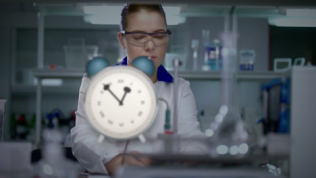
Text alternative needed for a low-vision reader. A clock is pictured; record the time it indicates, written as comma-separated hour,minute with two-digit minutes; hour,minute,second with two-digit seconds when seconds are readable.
12,53
